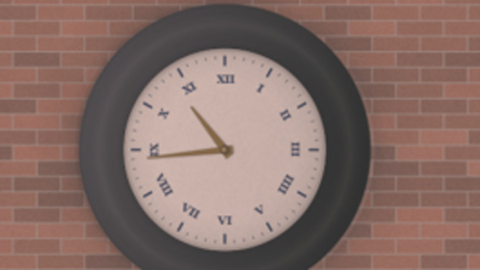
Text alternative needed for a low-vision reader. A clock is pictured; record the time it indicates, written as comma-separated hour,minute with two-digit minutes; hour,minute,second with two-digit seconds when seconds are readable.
10,44
